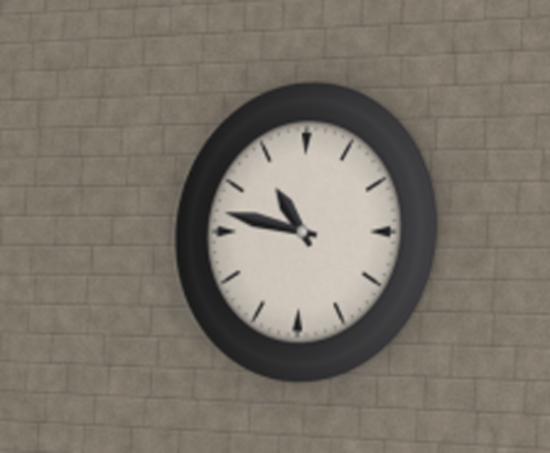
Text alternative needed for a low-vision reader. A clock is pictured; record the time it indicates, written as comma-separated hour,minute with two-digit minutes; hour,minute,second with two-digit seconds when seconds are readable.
10,47
